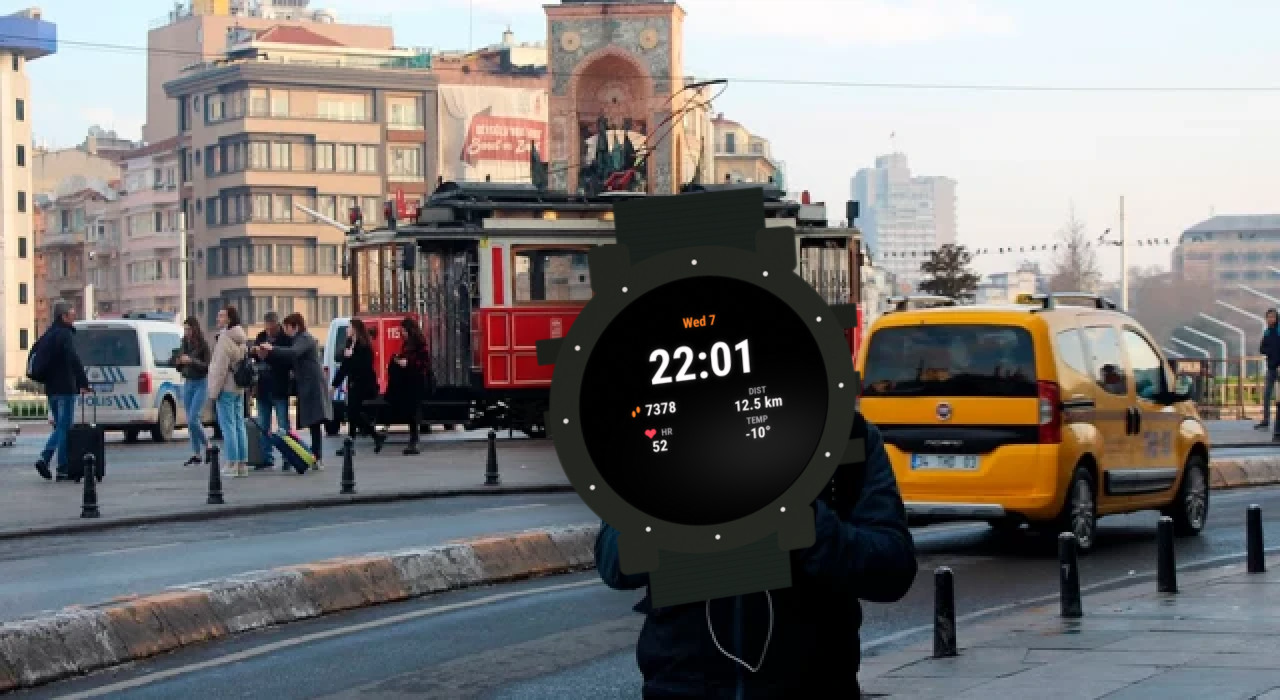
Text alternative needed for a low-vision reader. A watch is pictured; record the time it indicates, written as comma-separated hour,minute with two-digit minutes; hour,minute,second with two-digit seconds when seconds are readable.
22,01
